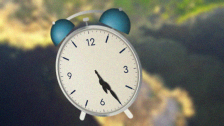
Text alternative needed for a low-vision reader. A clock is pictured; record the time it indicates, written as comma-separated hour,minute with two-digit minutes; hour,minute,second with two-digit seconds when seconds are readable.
5,25
